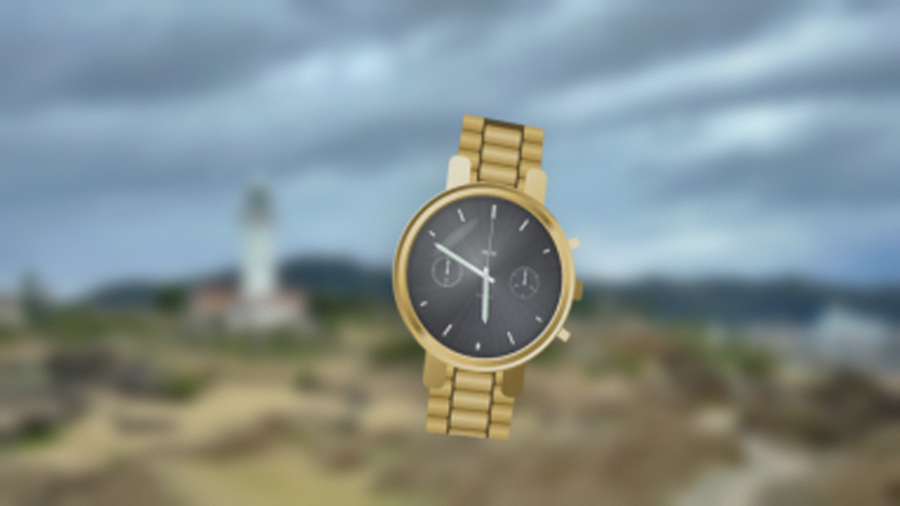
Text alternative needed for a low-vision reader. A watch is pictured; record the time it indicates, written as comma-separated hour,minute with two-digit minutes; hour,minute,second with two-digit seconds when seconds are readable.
5,49
